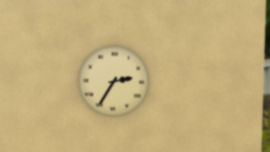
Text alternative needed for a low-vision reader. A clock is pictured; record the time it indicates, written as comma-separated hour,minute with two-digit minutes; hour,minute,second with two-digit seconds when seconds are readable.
2,35
